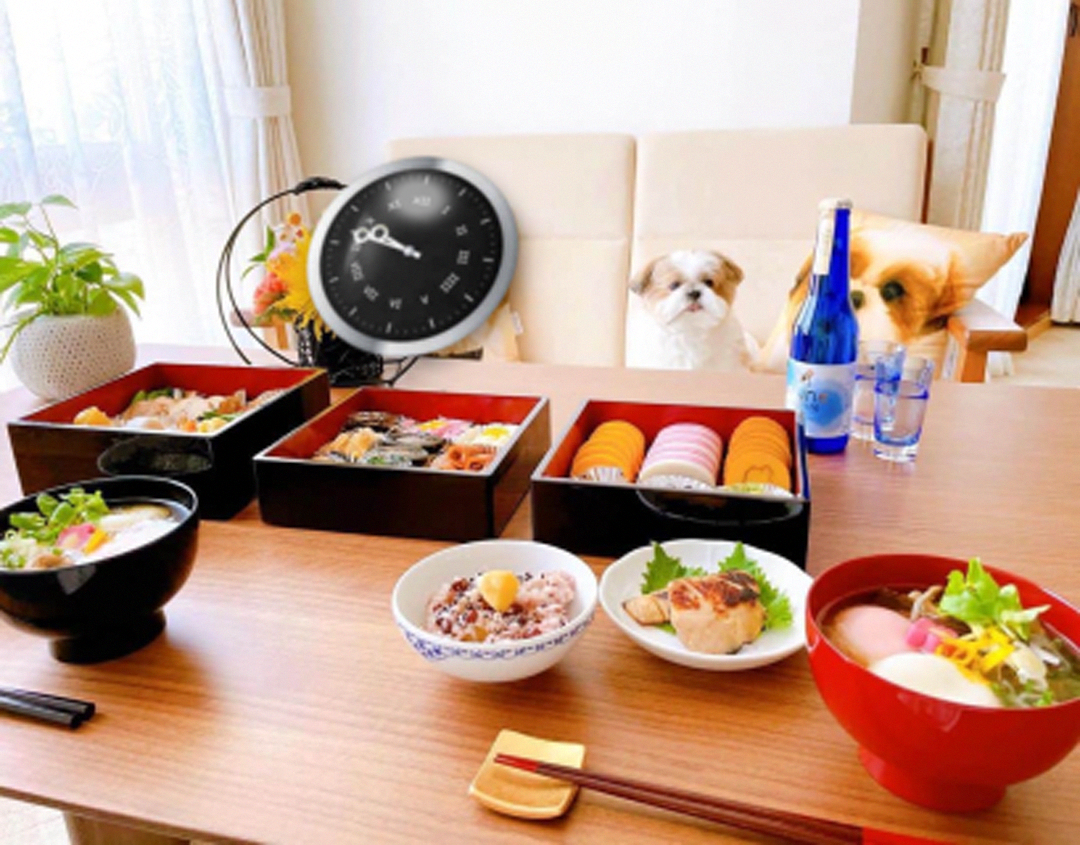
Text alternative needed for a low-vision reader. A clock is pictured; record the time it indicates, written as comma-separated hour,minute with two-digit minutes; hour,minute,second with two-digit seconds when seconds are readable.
9,47
